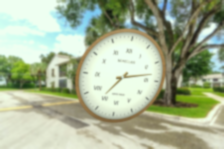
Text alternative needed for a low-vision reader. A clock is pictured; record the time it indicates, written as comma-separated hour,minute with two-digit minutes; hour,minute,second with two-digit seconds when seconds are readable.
7,13
